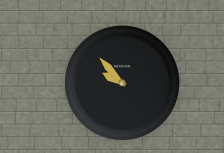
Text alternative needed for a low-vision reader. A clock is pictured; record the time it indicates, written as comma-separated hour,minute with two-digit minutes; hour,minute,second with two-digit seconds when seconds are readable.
9,53
